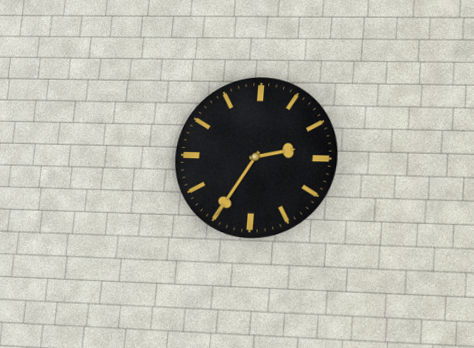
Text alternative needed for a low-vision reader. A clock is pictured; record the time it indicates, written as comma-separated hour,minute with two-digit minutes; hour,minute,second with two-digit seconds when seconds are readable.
2,35
